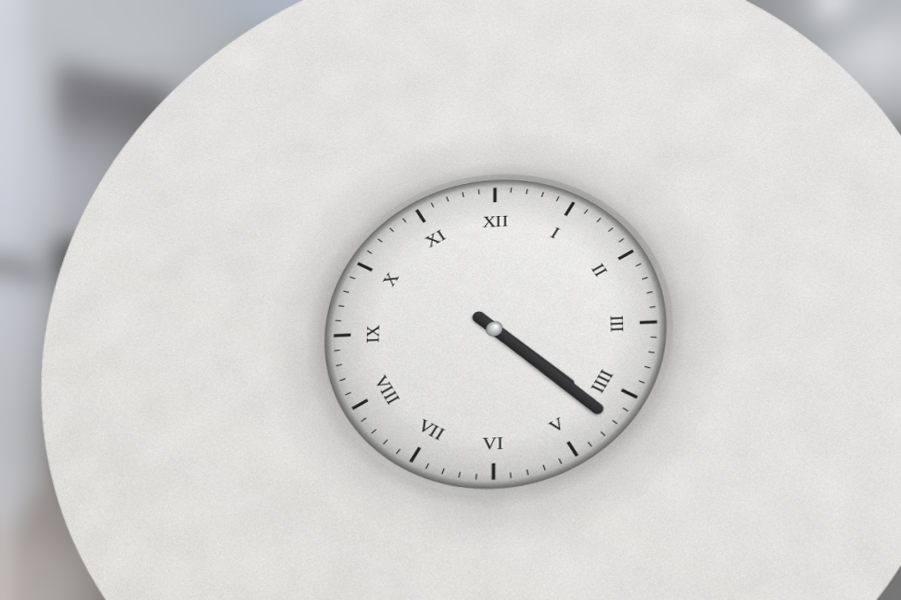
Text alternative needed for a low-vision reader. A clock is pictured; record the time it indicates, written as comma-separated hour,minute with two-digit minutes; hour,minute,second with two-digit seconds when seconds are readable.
4,22
